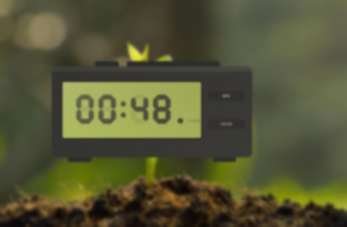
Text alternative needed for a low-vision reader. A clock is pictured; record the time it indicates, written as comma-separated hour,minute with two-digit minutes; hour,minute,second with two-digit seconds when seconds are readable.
0,48
